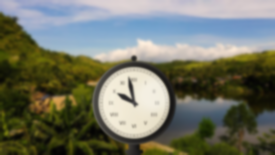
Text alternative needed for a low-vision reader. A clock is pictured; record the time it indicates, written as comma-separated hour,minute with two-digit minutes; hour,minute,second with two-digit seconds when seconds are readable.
9,58
